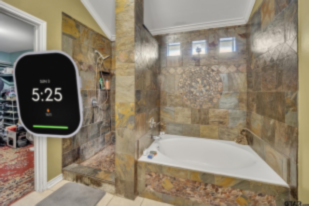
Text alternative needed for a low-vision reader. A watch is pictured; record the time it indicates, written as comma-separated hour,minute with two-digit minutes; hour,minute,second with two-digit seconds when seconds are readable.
5,25
